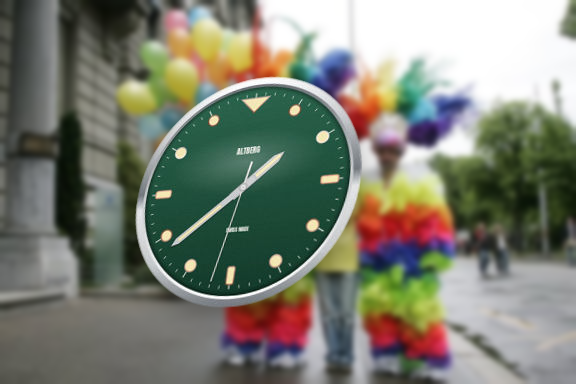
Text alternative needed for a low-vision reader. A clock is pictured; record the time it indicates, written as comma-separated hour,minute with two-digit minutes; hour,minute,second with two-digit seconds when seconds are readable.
1,38,32
